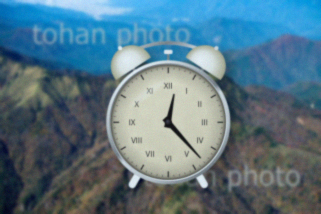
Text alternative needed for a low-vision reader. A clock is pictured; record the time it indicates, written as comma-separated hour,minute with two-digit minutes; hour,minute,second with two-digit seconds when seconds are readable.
12,23
